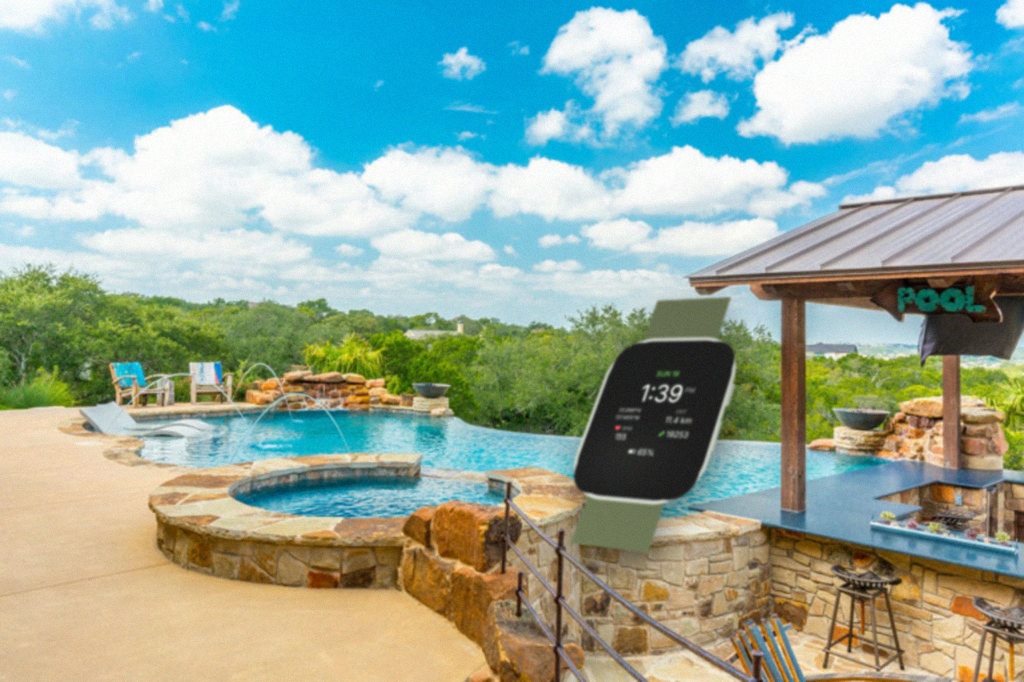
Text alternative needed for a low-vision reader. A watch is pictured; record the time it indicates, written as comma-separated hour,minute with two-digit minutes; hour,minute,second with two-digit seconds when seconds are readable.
1,39
